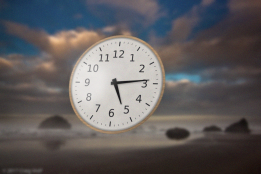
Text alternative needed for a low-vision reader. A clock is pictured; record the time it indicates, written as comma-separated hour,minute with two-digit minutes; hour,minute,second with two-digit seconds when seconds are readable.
5,14
